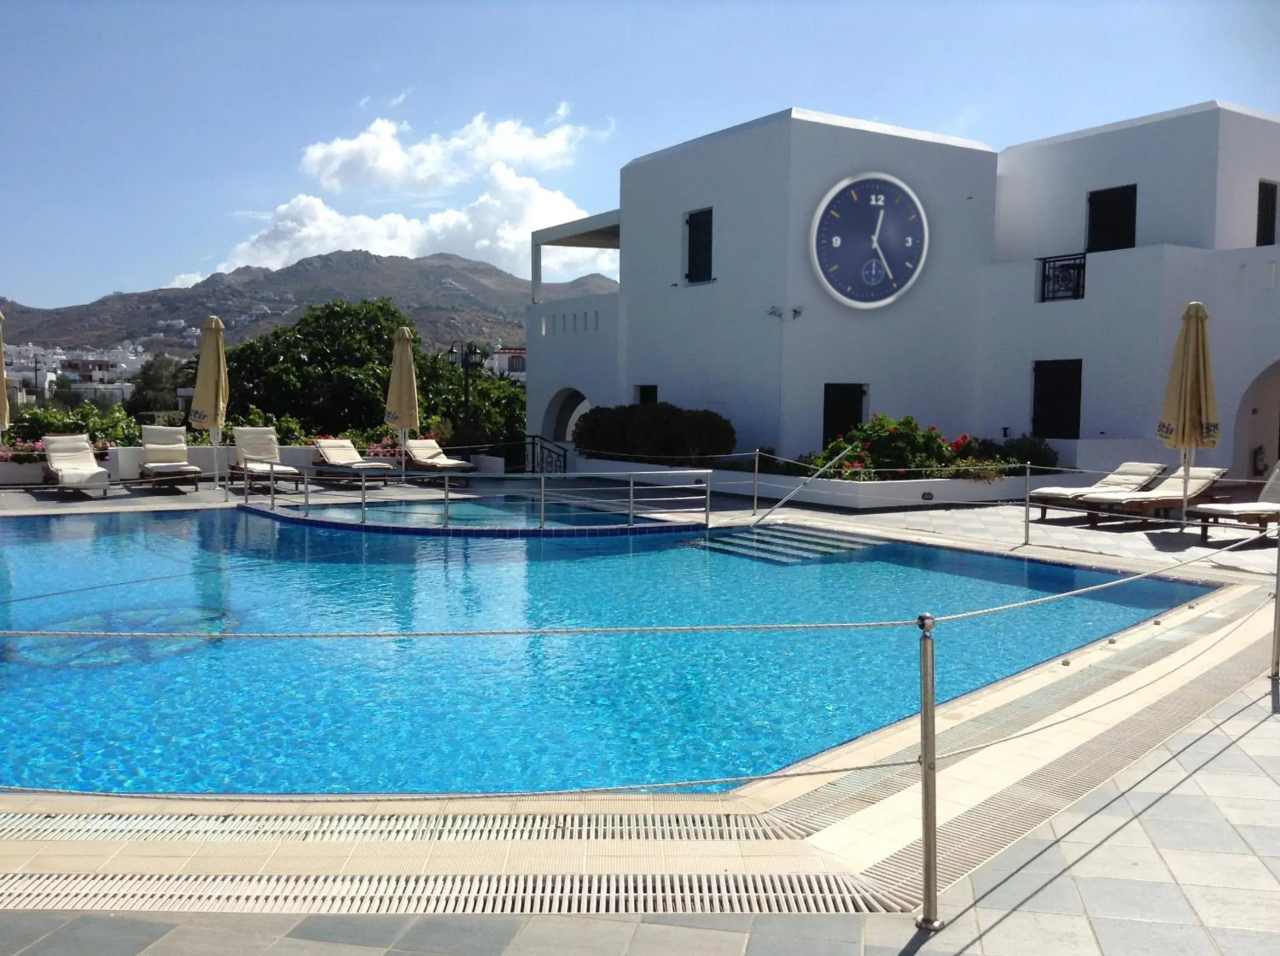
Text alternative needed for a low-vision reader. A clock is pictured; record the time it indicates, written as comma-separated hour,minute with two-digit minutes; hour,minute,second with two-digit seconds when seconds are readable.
12,25
